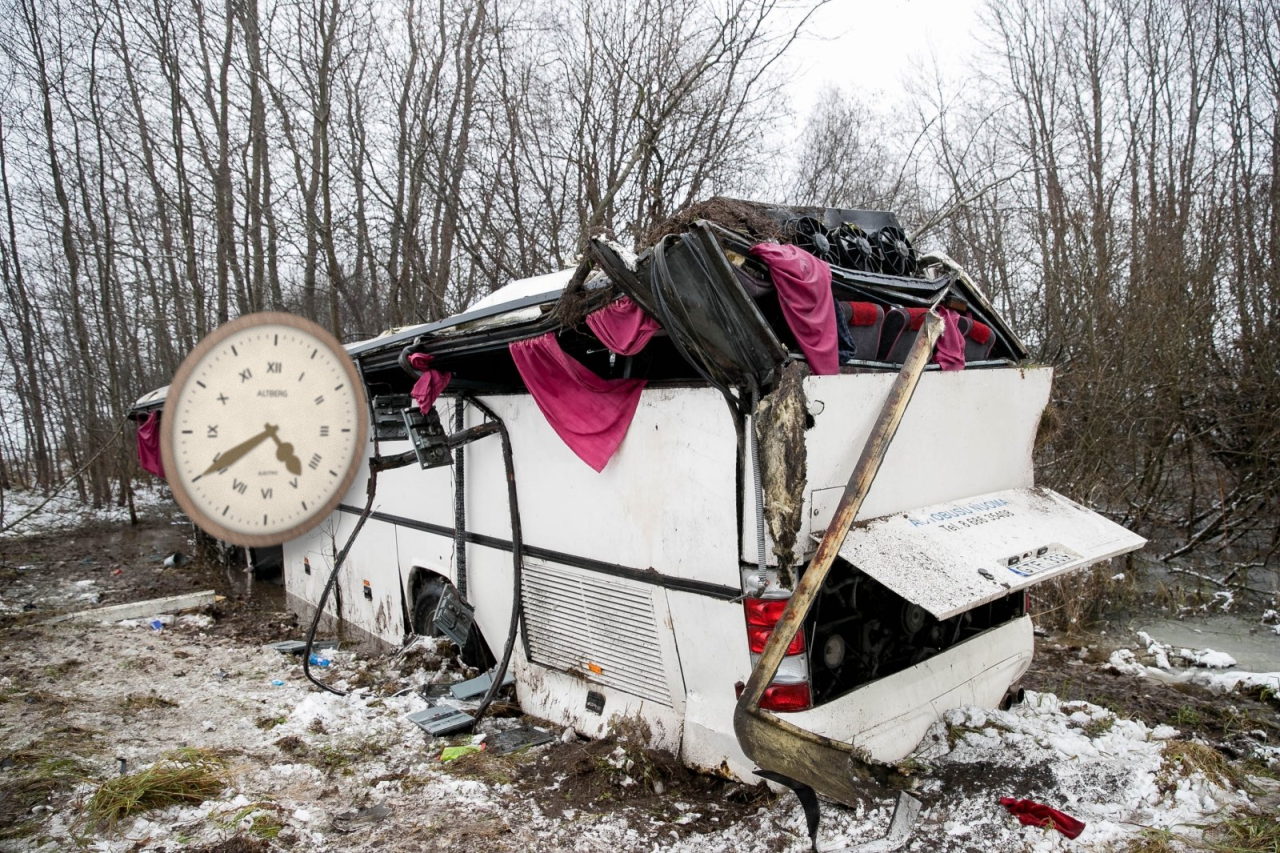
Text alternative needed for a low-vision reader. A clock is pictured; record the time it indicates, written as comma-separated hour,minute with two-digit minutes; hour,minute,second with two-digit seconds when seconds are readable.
4,40
